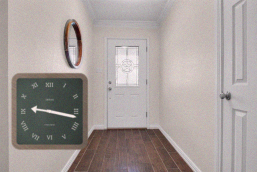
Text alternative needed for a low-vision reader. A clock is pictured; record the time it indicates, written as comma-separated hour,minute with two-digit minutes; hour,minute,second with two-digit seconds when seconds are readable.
9,17
